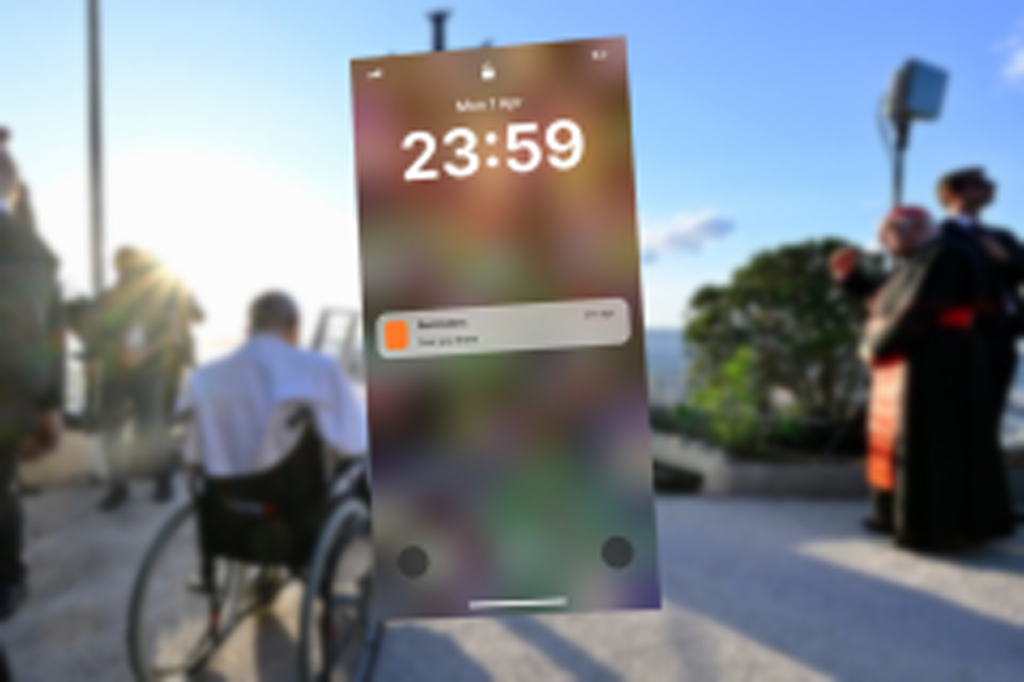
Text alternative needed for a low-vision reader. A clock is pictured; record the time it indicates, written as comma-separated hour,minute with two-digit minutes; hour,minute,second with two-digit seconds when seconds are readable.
23,59
